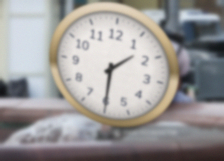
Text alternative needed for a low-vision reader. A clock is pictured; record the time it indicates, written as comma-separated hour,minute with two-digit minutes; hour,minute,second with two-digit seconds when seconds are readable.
1,30
